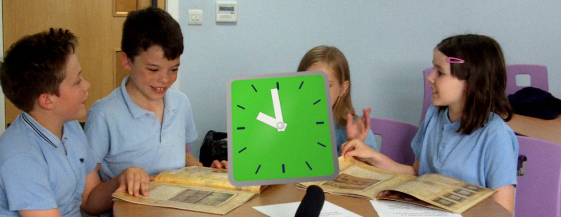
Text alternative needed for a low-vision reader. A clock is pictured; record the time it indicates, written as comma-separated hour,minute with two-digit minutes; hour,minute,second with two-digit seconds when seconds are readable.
9,59
